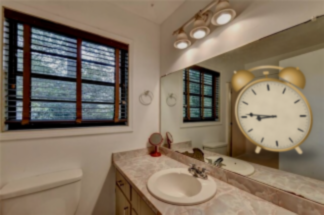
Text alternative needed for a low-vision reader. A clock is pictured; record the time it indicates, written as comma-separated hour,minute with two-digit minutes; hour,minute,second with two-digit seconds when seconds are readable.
8,46
